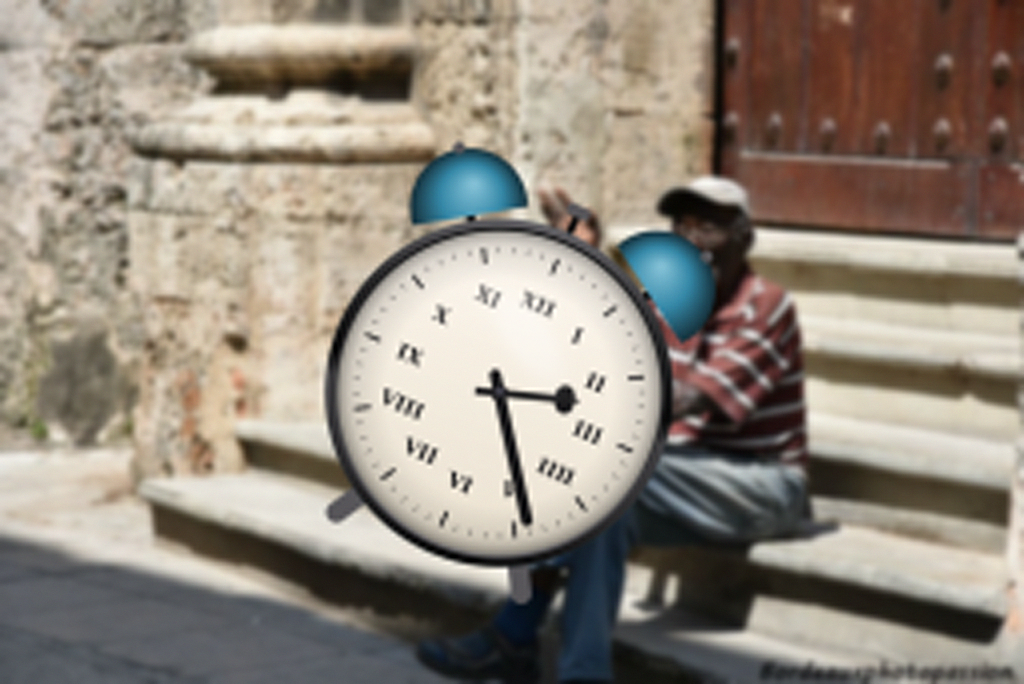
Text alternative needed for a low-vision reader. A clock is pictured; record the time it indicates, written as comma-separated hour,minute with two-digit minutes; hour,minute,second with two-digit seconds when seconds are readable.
2,24
